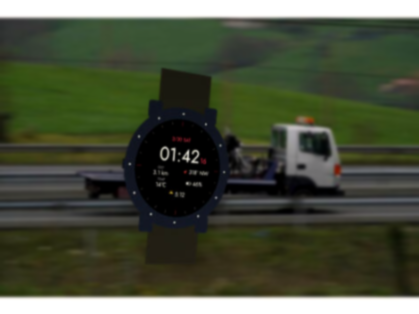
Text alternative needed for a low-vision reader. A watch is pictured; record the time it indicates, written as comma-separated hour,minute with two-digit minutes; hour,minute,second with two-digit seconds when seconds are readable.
1,42
